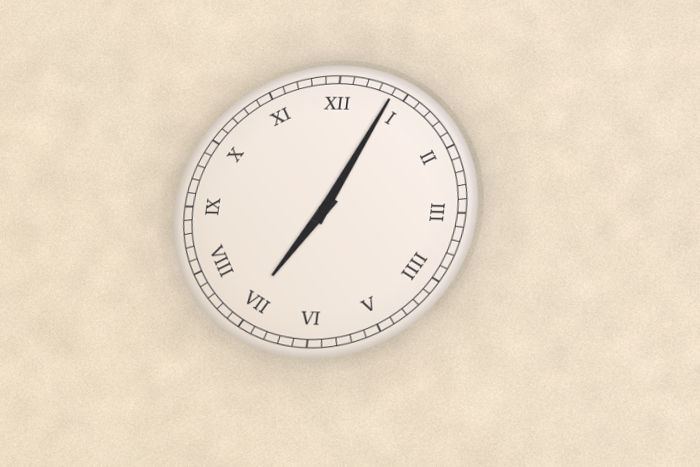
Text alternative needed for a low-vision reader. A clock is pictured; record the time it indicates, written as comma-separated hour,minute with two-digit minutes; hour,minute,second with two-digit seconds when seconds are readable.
7,04
